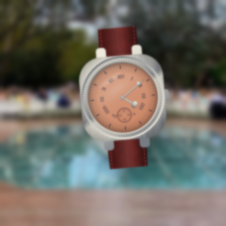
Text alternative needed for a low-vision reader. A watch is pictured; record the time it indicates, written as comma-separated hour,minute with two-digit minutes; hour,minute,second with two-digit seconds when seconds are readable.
4,09
